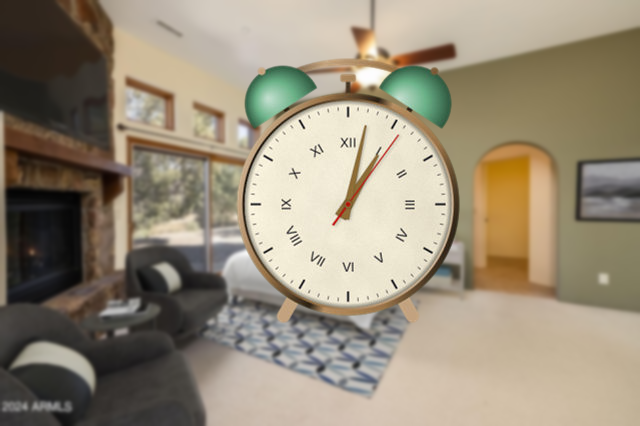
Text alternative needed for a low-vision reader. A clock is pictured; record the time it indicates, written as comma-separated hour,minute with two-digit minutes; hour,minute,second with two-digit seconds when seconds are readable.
1,02,06
